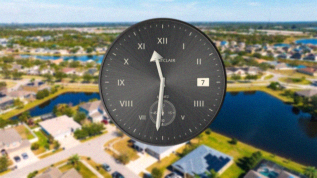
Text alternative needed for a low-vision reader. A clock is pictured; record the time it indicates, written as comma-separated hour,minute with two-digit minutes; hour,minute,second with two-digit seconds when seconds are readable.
11,31
